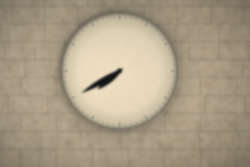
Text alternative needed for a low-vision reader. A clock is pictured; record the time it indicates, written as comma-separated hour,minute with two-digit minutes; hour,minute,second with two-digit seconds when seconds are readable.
7,40
